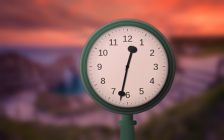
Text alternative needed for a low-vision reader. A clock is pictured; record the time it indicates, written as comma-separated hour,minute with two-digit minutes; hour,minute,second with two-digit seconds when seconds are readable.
12,32
